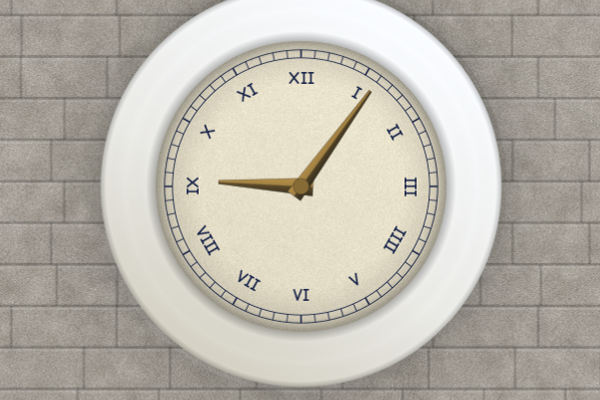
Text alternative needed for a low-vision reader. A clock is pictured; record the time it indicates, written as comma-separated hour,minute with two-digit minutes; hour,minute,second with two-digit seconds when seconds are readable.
9,06
